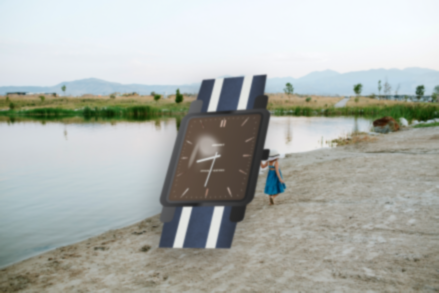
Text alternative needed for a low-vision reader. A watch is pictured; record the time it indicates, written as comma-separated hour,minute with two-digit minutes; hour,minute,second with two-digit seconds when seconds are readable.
8,31
